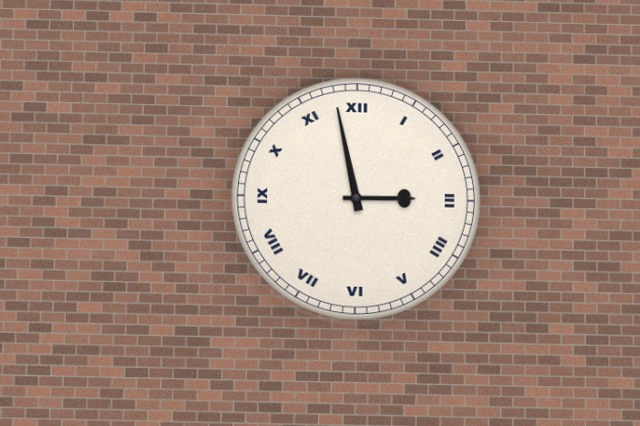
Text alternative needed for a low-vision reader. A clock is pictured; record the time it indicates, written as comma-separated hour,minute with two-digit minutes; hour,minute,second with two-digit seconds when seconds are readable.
2,58
